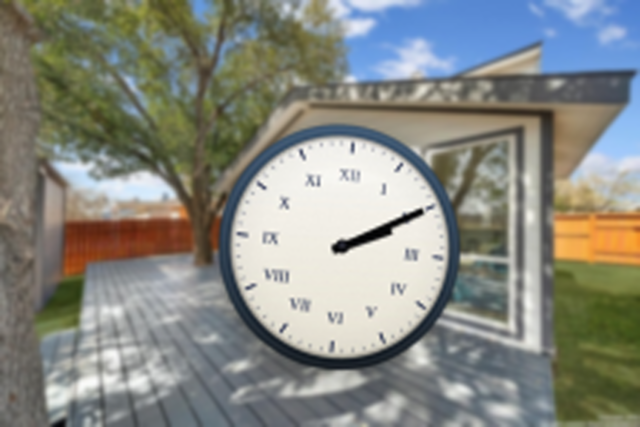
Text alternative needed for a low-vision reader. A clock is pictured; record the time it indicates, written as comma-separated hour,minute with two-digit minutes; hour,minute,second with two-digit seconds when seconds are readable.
2,10
